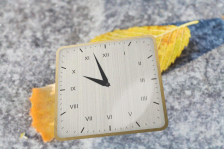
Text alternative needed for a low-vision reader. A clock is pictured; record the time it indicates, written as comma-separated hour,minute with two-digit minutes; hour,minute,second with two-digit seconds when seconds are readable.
9,57
